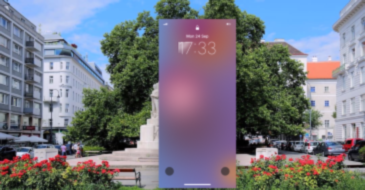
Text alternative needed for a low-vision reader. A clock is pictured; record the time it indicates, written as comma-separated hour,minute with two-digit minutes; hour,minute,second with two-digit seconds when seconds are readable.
17,33
